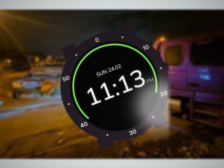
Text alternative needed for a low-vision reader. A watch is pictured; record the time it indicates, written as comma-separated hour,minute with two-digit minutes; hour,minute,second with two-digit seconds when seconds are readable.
11,13
